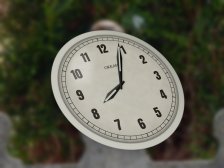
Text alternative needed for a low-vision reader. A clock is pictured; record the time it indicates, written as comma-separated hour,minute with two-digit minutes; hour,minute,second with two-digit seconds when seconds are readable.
8,04
